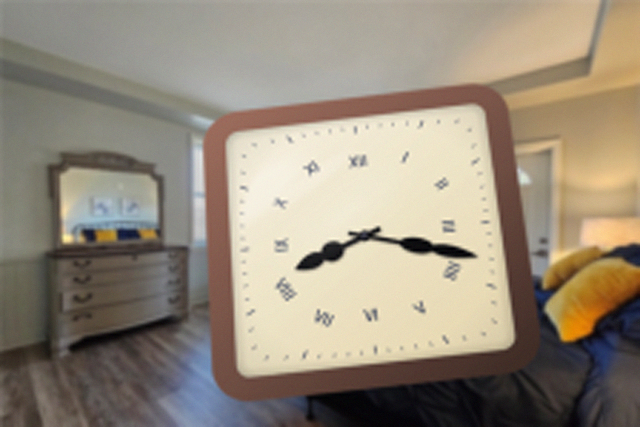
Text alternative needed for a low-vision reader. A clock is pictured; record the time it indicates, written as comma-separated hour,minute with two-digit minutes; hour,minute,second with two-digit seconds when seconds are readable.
8,18
